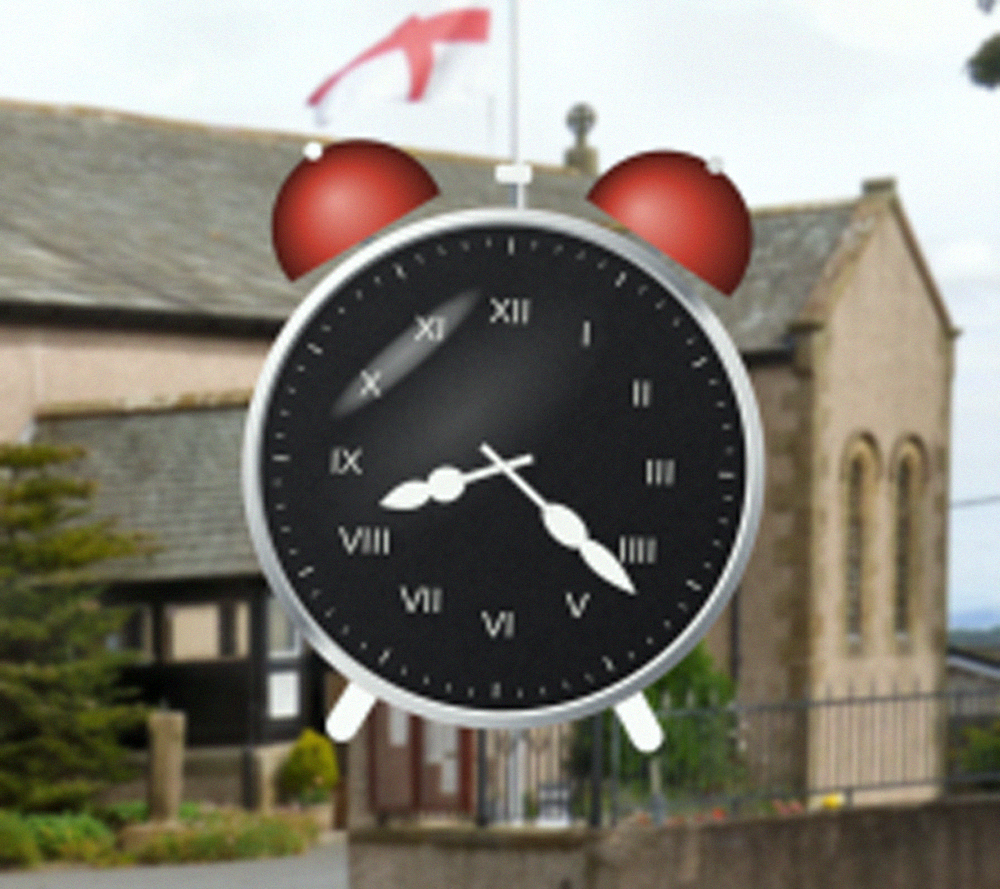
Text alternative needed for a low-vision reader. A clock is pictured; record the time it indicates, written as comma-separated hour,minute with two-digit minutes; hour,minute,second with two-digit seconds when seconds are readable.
8,22
